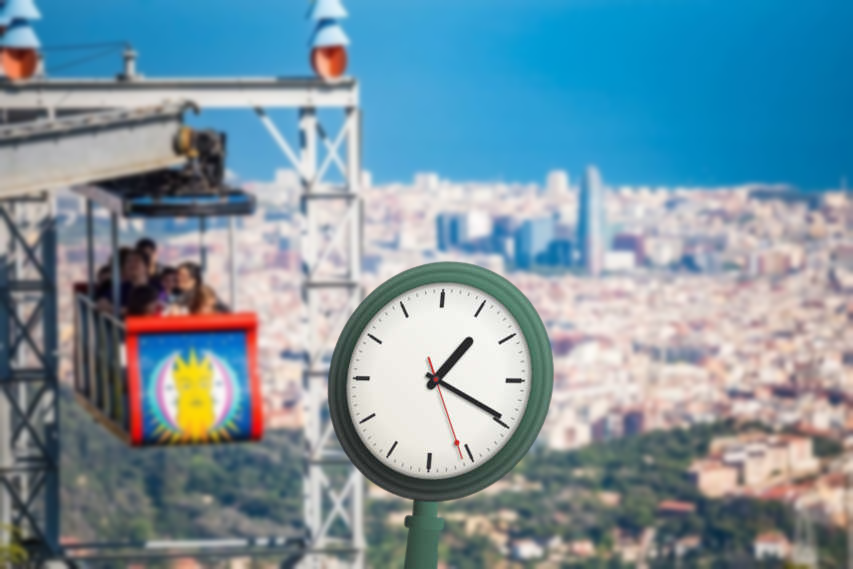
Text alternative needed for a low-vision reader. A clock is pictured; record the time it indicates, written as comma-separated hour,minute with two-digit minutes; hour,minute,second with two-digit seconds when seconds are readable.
1,19,26
